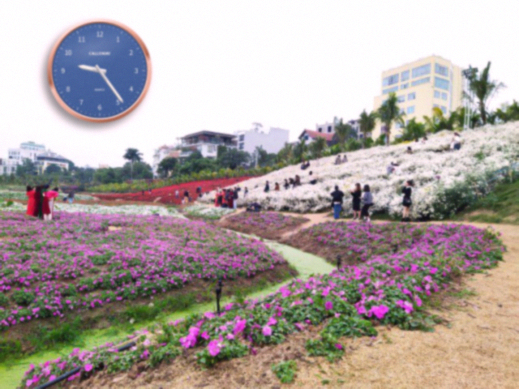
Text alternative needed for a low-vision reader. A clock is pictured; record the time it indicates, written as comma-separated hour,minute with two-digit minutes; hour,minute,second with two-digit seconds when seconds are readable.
9,24
